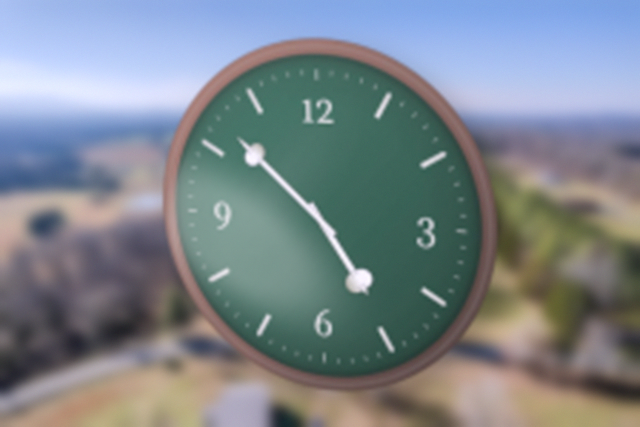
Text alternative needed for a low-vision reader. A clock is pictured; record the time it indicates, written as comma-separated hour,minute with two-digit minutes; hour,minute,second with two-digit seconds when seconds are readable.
4,52
